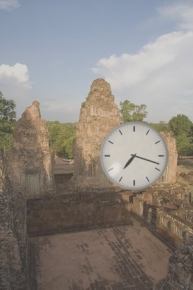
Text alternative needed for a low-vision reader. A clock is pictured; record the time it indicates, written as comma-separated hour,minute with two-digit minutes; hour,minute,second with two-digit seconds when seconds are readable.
7,18
